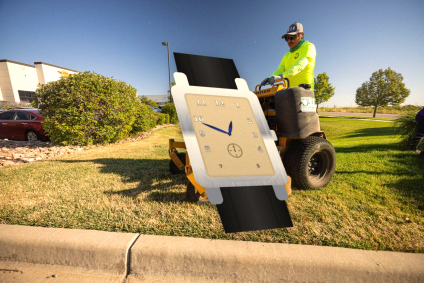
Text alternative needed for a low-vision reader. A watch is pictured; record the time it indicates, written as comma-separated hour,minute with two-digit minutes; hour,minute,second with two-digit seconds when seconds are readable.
12,49
